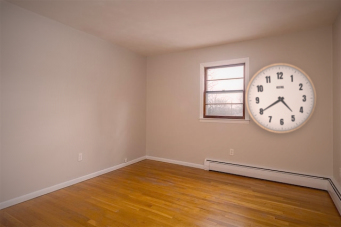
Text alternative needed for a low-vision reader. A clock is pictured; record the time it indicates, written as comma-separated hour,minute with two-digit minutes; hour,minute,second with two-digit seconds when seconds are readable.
4,40
